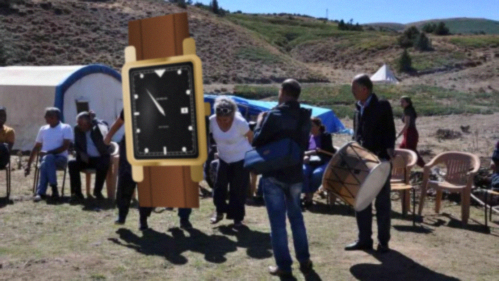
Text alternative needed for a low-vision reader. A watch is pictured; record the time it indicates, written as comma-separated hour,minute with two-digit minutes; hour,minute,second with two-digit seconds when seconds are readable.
10,54
